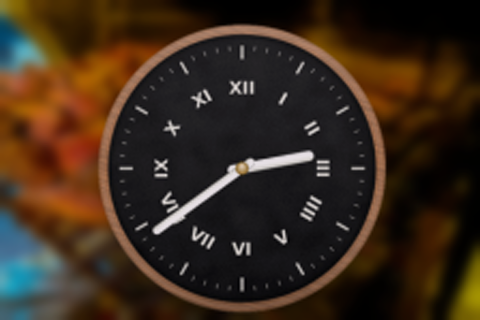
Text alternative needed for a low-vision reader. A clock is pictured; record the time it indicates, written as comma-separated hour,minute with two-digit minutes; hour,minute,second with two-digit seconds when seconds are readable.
2,39
